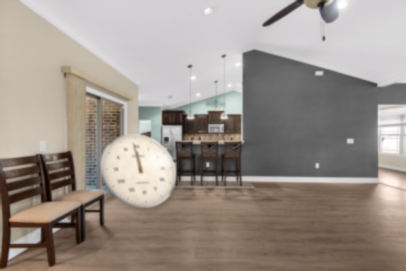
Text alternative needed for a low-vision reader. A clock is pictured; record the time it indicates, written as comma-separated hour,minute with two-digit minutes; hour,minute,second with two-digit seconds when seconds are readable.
11,59
